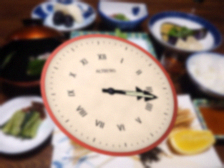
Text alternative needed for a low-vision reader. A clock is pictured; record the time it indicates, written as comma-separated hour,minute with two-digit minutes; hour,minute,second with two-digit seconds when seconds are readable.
3,17
